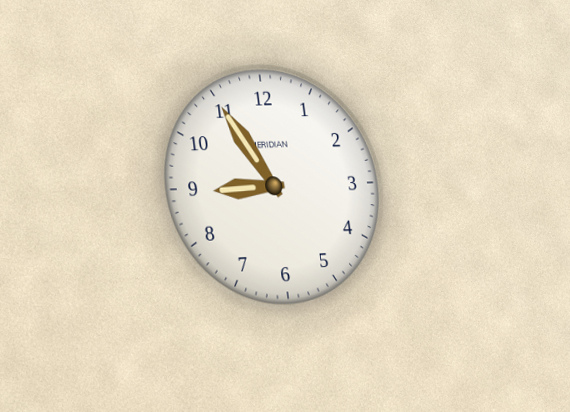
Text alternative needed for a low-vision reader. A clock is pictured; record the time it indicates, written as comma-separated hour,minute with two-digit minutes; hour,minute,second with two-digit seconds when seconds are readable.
8,55
